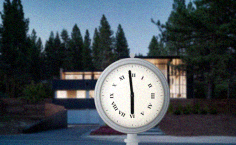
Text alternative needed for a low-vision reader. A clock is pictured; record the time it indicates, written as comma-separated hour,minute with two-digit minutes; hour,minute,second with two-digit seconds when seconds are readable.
5,59
